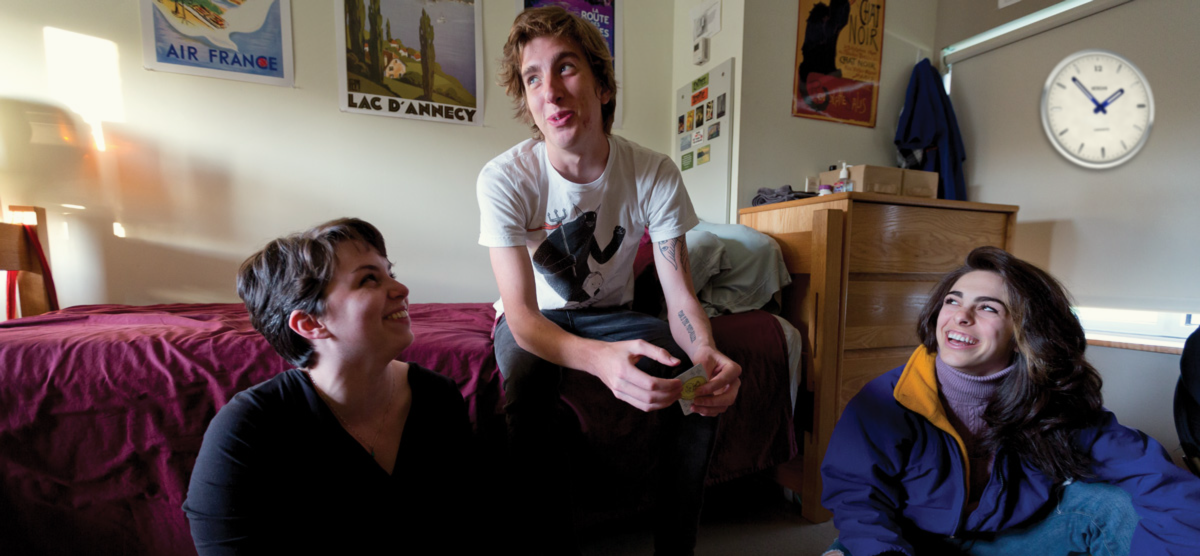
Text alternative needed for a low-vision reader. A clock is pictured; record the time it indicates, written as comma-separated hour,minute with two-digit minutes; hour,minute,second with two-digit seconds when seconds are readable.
1,53
